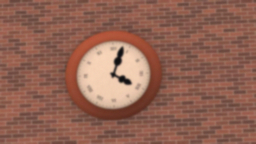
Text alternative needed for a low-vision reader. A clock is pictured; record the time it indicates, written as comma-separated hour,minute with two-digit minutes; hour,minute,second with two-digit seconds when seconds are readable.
4,03
